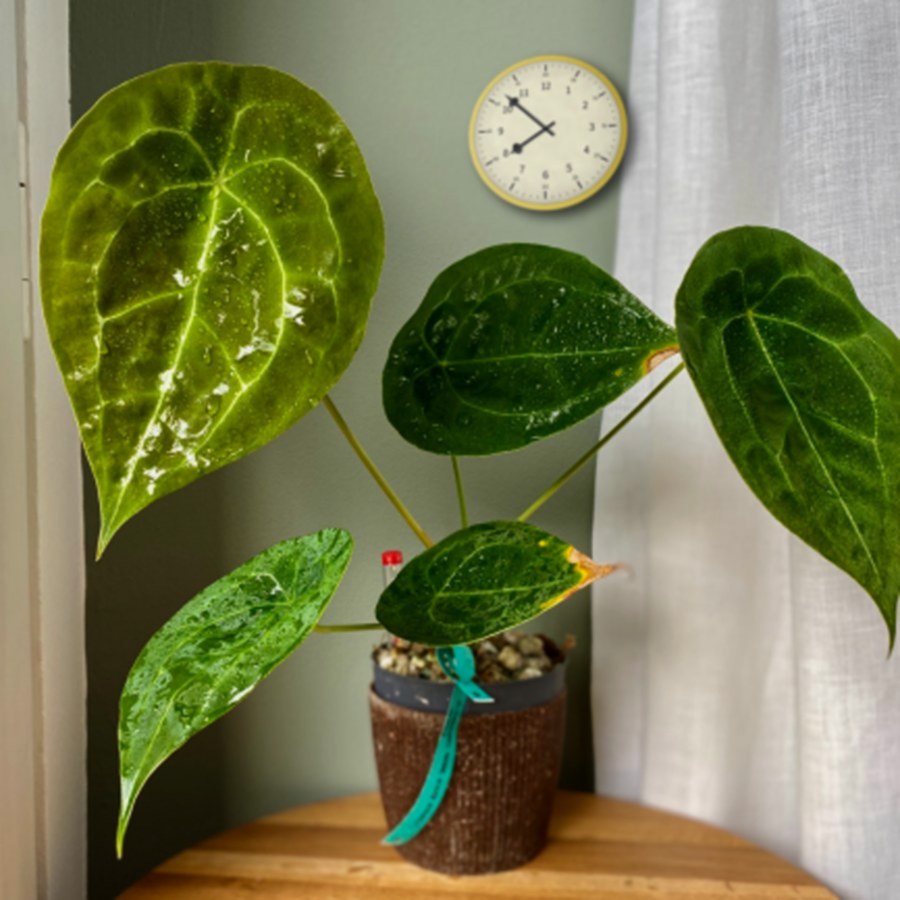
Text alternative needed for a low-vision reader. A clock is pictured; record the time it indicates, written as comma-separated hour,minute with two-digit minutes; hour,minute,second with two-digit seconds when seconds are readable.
7,52
